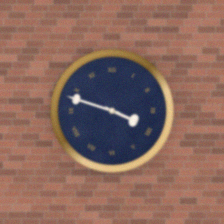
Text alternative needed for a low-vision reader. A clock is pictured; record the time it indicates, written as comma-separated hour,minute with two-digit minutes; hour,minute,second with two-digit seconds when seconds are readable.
3,48
